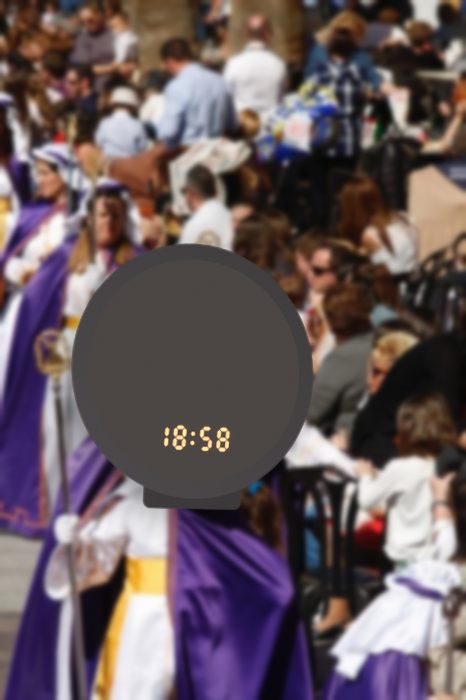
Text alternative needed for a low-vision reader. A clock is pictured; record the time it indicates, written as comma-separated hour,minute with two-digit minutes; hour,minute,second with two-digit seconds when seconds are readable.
18,58
